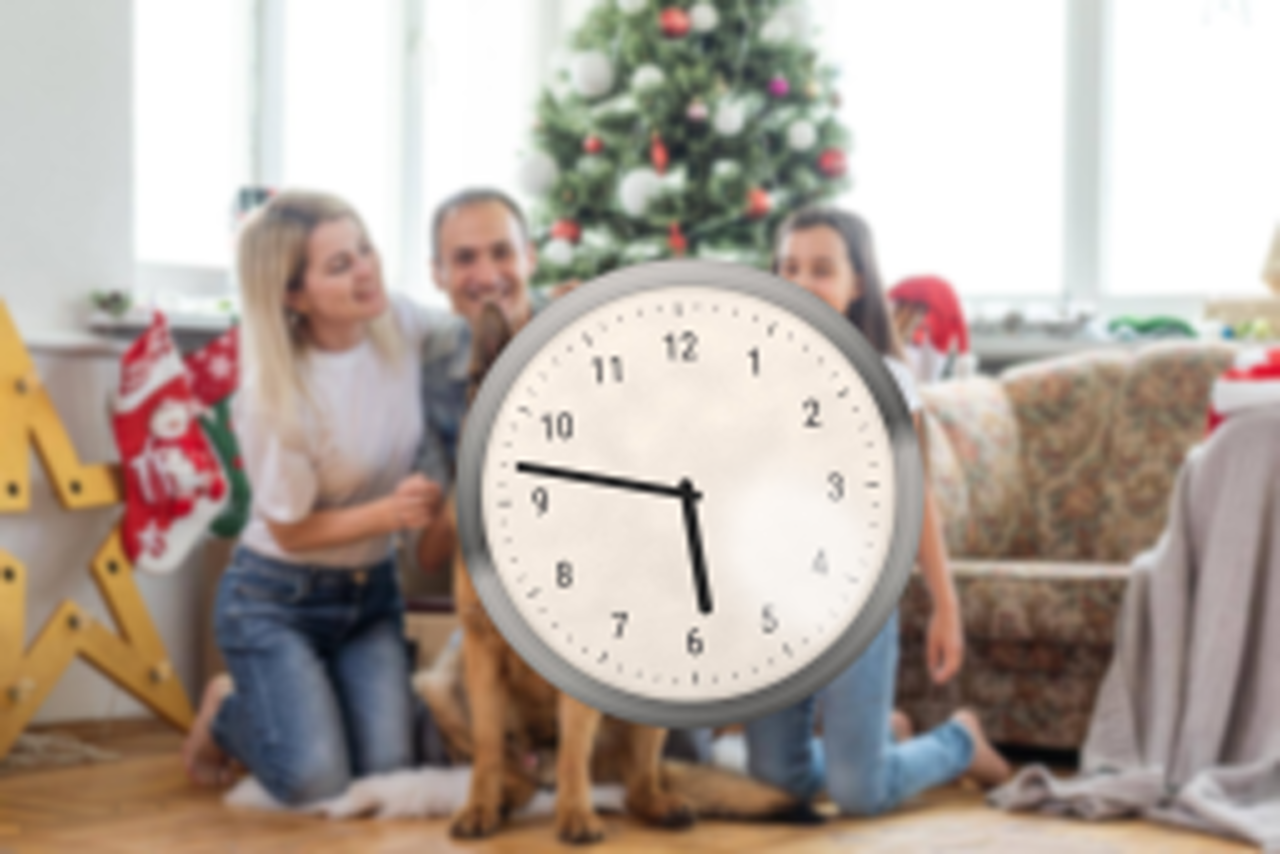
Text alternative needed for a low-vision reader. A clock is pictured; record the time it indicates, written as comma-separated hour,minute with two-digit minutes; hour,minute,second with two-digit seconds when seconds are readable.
5,47
